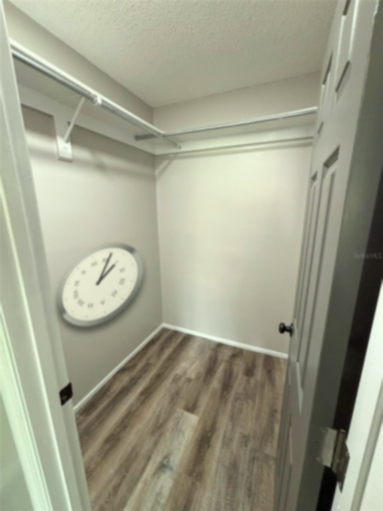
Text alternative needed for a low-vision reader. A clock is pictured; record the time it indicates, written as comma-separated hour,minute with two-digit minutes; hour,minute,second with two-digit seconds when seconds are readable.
1,01
